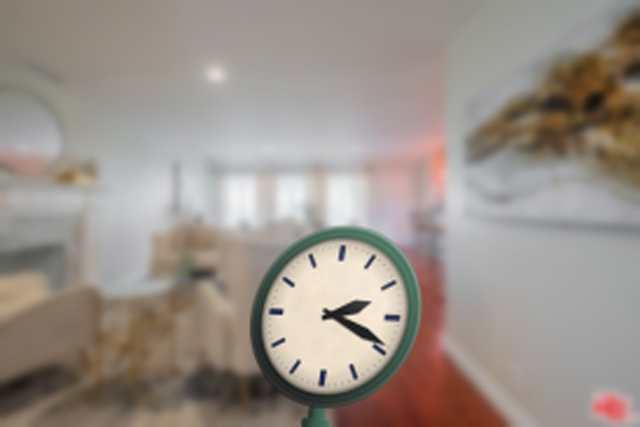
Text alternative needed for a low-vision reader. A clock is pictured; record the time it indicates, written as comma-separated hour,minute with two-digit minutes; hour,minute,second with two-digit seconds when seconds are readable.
2,19
